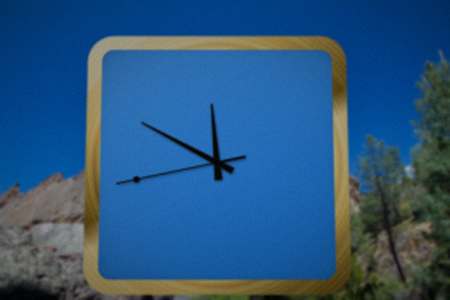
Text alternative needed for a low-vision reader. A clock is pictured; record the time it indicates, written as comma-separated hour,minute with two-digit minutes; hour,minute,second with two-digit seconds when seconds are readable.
11,49,43
